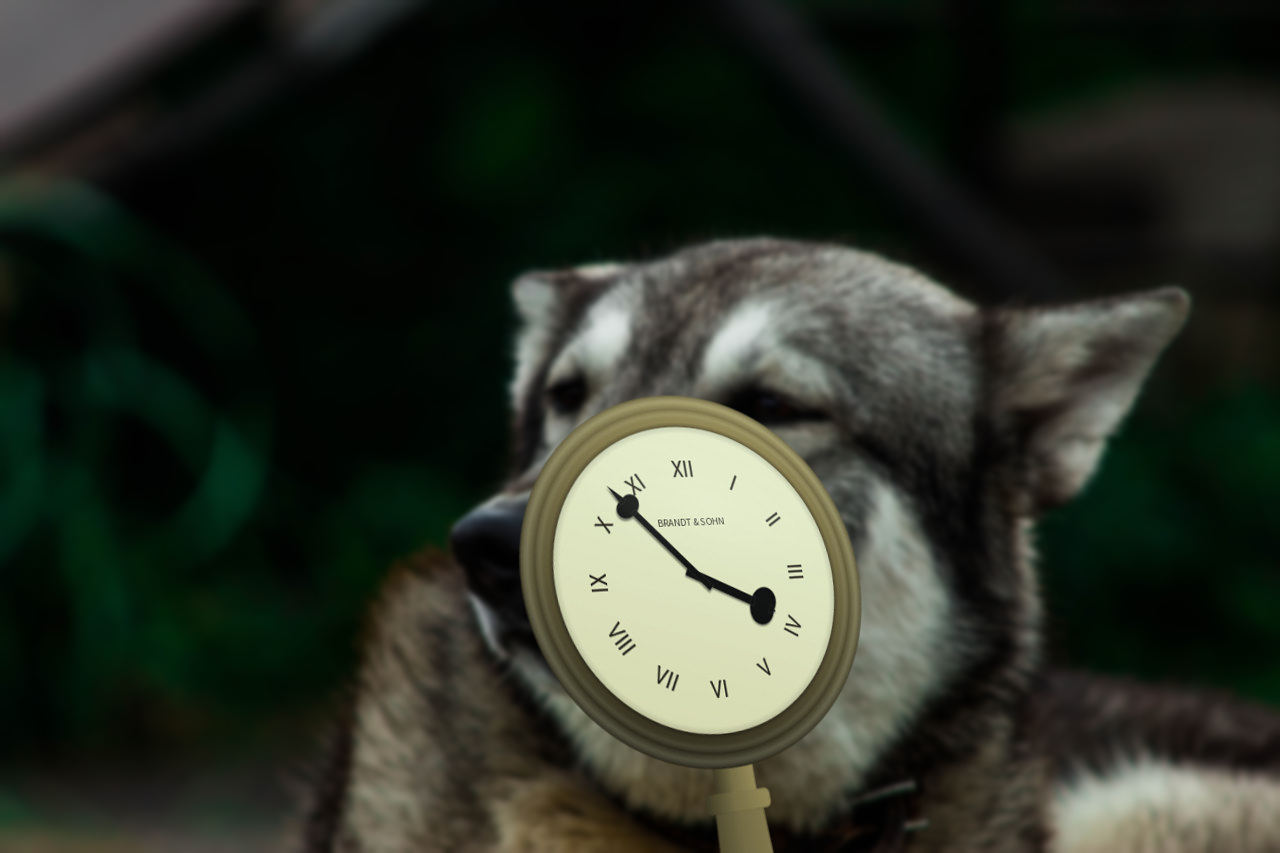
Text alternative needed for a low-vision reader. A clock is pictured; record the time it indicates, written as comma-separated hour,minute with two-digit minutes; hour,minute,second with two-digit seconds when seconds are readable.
3,53
